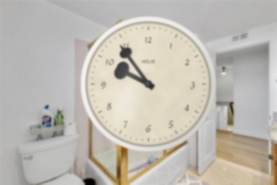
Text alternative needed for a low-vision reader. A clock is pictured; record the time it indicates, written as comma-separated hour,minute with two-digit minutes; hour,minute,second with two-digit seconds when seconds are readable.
9,54
